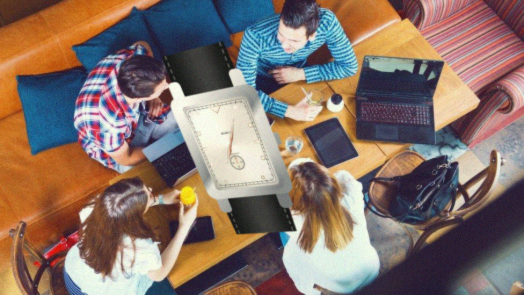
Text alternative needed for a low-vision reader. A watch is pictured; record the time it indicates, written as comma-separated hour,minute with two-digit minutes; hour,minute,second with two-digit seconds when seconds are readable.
7,05
